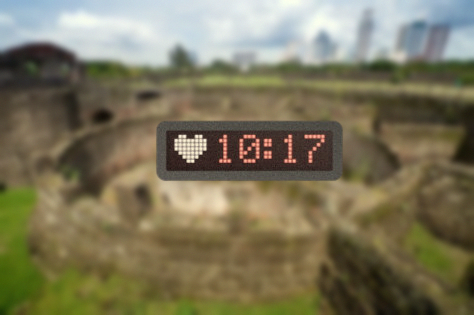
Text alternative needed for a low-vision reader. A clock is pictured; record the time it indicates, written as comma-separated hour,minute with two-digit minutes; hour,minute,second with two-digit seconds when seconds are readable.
10,17
